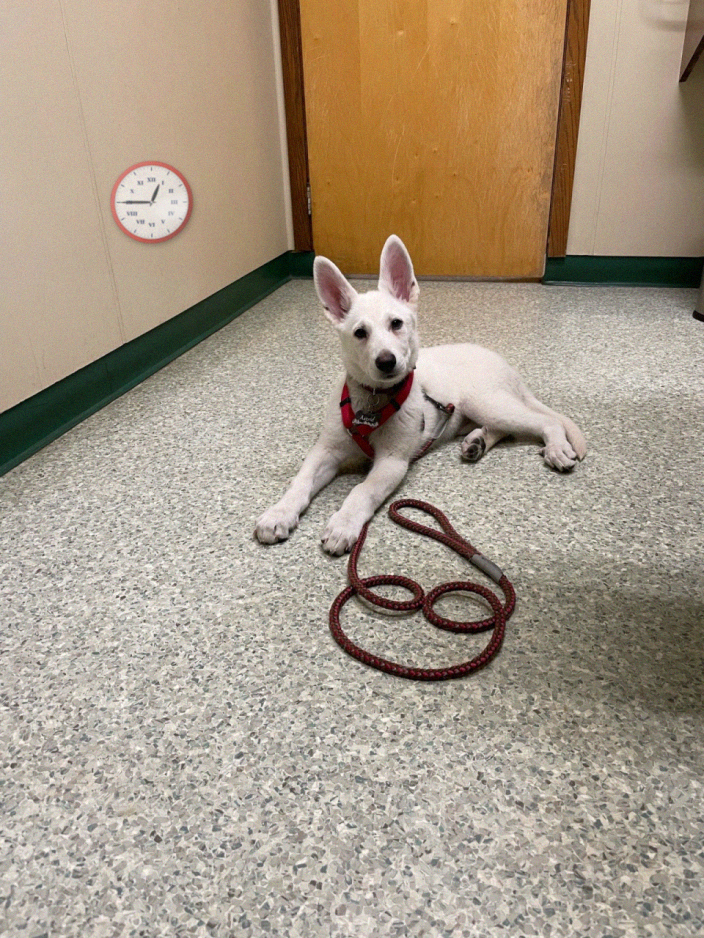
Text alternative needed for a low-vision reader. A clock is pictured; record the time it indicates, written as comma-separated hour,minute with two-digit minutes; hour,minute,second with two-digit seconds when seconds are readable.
12,45
